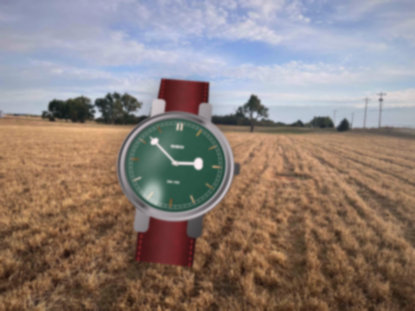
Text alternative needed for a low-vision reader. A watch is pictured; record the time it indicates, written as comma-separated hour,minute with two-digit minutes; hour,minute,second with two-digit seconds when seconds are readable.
2,52
